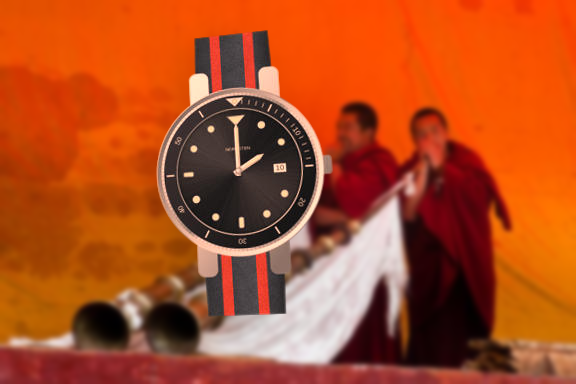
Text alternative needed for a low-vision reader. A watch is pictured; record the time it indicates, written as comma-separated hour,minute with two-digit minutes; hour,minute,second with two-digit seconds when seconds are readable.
2,00
